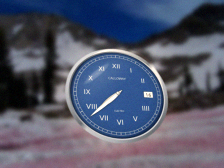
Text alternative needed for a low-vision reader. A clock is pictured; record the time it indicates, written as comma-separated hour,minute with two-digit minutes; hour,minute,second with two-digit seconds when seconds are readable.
7,38
